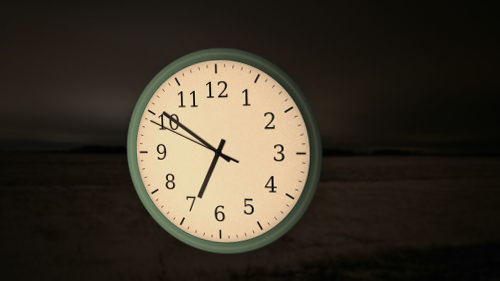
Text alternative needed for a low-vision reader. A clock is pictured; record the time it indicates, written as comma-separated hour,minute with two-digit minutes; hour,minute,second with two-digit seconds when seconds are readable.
6,50,49
